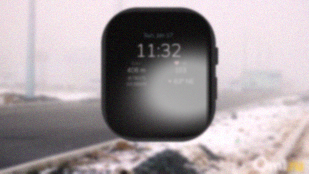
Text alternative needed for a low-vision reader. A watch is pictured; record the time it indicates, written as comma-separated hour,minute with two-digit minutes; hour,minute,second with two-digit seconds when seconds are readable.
11,32
